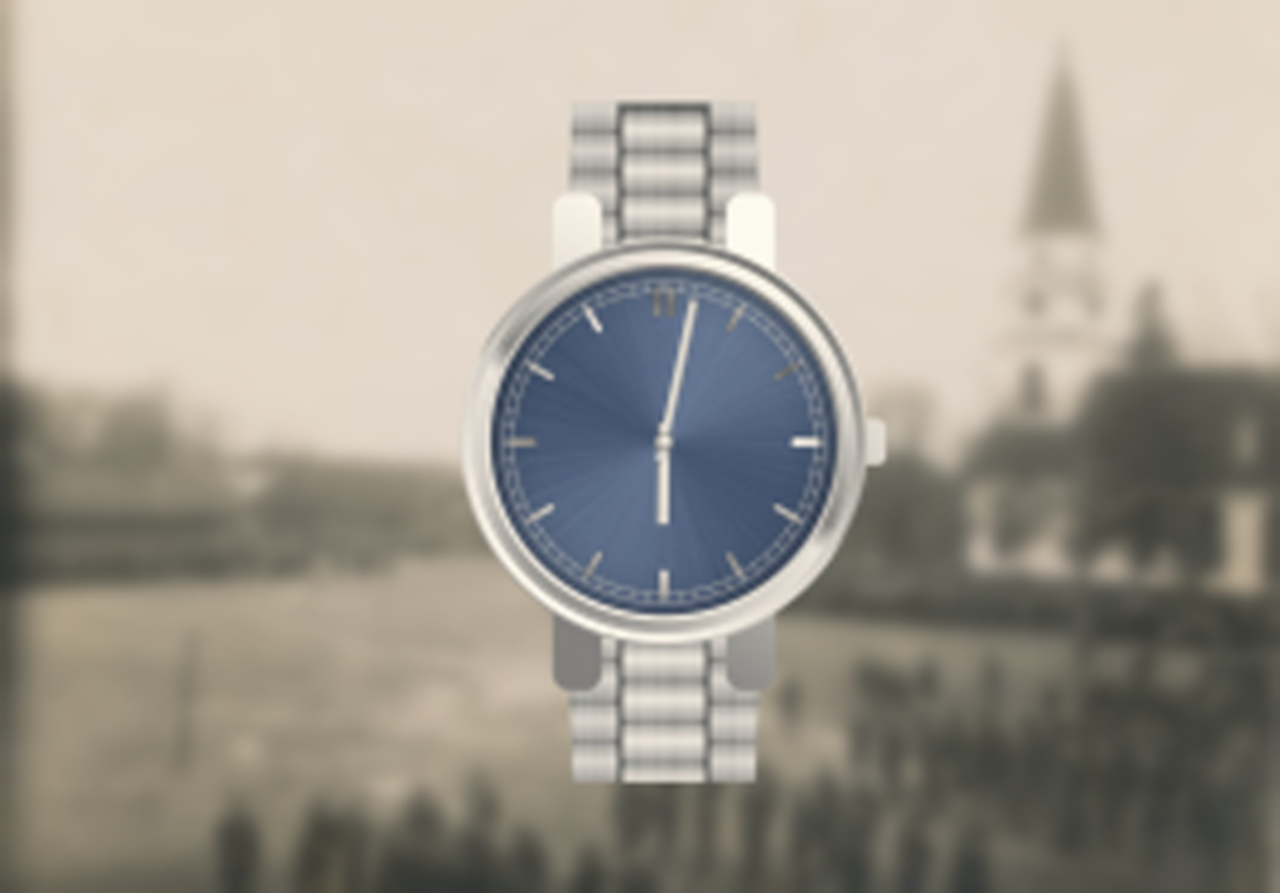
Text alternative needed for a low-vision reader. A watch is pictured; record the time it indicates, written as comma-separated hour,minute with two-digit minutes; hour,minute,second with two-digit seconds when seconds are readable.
6,02
